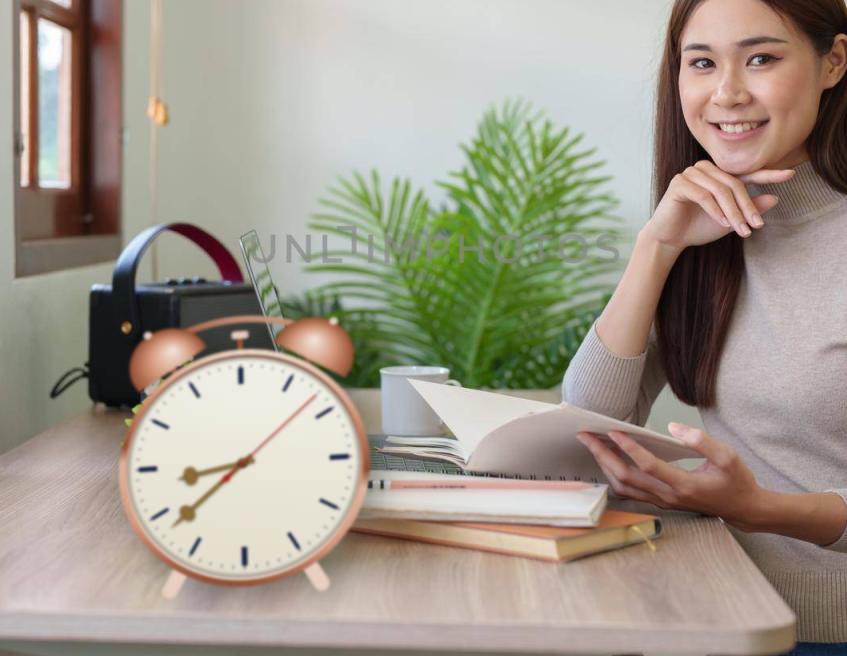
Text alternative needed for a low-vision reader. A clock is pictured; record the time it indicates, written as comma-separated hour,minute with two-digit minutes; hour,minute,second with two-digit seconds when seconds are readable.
8,38,08
